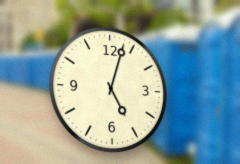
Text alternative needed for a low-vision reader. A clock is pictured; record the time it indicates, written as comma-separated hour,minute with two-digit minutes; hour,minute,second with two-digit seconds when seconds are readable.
5,03
